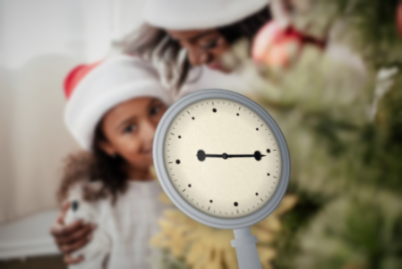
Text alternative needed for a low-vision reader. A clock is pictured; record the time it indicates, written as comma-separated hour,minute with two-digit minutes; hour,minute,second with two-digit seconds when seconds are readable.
9,16
